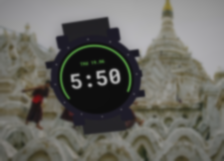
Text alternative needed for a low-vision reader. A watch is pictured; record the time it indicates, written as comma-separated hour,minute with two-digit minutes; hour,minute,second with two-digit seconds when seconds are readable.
5,50
